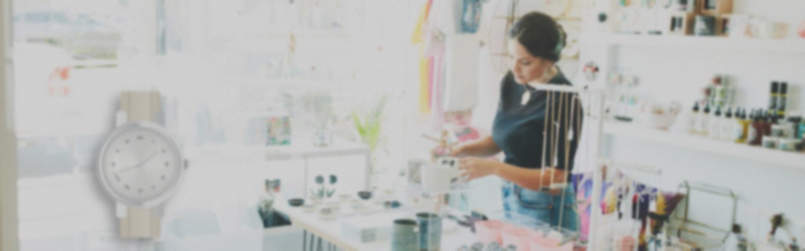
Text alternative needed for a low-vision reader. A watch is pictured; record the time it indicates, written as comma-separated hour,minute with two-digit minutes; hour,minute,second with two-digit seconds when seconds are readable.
1,42
